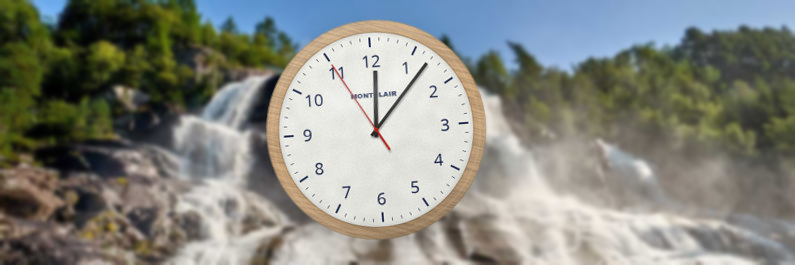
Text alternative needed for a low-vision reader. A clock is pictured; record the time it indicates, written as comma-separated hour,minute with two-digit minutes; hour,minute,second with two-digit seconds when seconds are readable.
12,06,55
